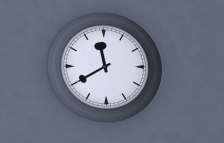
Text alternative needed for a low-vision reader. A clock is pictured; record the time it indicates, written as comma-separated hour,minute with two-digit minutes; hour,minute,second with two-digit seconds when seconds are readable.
11,40
